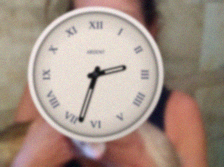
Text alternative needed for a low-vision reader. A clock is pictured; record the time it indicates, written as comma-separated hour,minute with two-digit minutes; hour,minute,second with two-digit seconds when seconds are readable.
2,33
